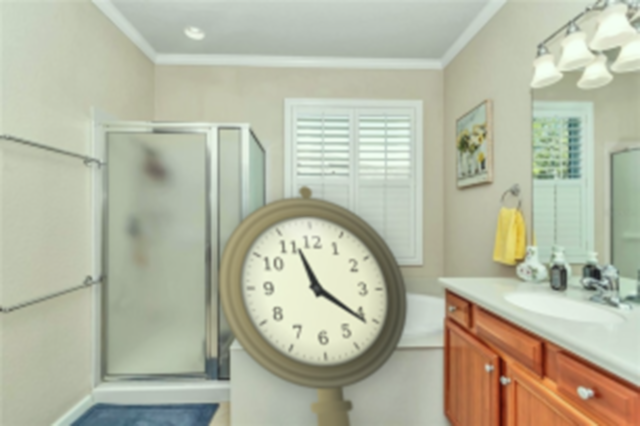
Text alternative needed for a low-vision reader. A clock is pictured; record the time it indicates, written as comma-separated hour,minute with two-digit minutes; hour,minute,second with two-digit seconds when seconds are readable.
11,21
